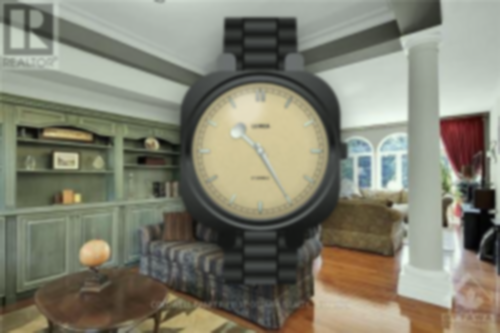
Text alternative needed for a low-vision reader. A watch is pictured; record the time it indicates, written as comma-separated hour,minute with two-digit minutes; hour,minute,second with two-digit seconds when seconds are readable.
10,25
